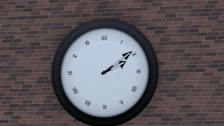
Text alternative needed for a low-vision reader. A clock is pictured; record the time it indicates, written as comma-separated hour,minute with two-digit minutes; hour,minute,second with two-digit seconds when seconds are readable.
2,09
